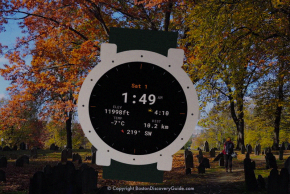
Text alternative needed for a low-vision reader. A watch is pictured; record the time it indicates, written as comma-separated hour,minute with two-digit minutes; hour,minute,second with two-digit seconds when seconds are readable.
1,49
